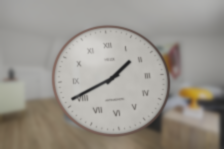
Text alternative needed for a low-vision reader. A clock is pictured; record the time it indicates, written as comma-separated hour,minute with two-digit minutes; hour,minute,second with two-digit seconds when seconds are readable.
1,41
